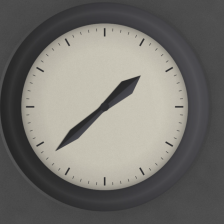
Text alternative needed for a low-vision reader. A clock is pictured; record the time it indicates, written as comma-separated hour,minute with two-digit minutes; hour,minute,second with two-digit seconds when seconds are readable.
1,38
